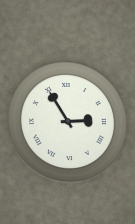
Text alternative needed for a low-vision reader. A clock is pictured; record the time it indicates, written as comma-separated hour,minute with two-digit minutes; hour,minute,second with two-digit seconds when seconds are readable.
2,55
